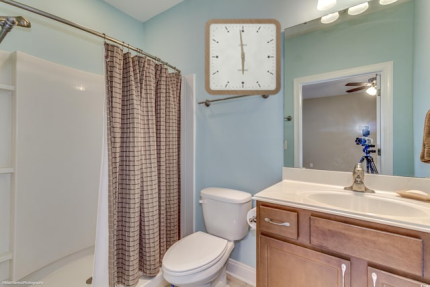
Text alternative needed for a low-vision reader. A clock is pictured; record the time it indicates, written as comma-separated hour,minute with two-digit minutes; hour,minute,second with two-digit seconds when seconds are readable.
5,59
